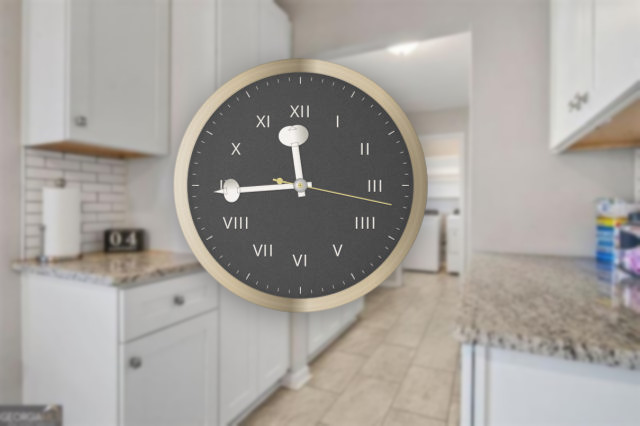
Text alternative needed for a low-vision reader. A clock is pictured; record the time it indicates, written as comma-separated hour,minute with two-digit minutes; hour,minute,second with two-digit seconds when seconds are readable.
11,44,17
